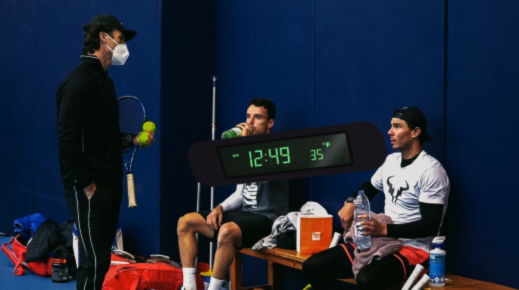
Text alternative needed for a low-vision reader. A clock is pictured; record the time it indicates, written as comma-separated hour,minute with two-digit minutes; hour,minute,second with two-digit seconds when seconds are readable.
12,49
